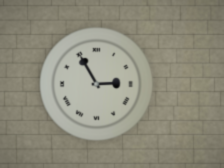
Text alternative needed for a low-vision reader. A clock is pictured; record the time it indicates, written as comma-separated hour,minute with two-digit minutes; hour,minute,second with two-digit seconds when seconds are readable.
2,55
